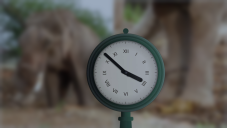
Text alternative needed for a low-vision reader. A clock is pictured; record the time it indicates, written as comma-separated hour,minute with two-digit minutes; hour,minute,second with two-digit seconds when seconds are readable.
3,52
